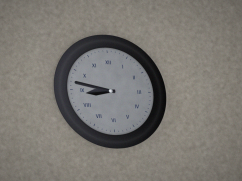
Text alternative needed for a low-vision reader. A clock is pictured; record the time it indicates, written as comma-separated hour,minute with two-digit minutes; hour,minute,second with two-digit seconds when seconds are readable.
8,47
